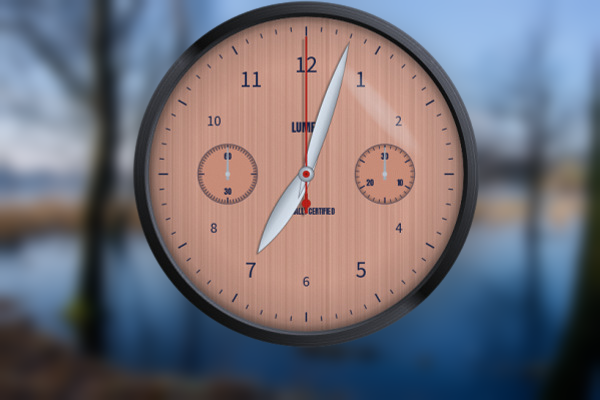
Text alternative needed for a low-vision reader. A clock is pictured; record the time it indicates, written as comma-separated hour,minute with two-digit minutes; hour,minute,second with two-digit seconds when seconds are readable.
7,03
